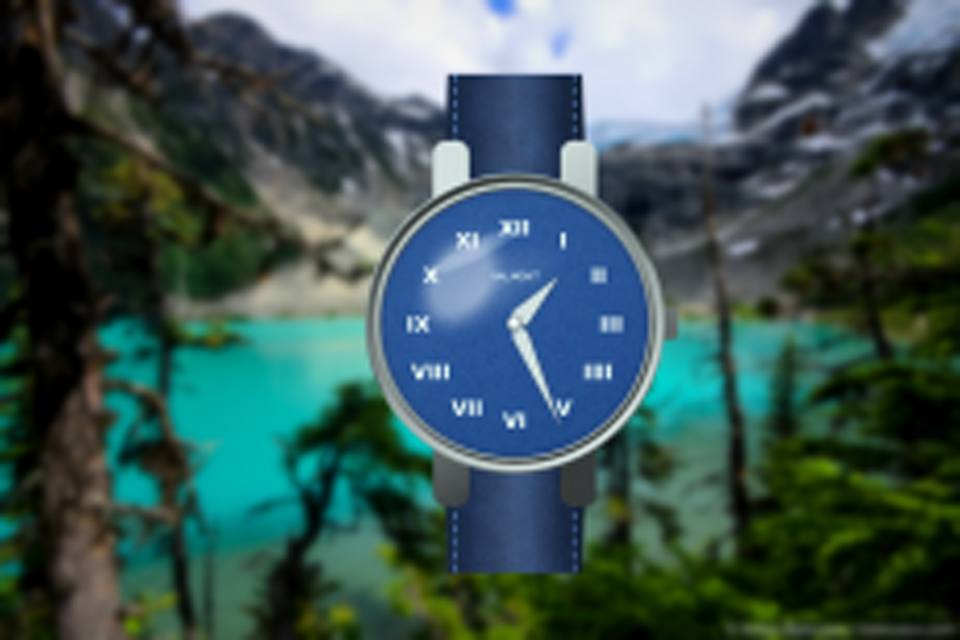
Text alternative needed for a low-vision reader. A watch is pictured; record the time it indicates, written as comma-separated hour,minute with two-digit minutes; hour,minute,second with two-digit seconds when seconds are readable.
1,26
